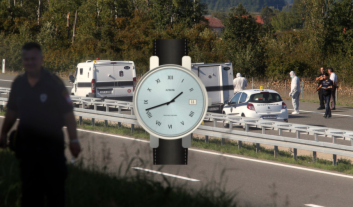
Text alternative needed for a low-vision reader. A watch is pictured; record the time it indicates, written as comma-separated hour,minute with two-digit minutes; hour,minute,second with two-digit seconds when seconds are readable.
1,42
